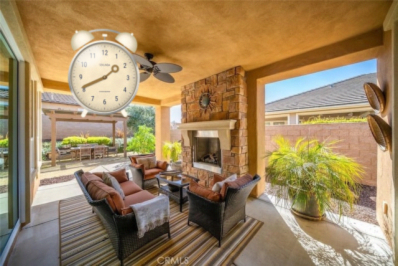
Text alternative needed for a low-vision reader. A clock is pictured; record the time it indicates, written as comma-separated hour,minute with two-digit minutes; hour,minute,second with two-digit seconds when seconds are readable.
1,41
